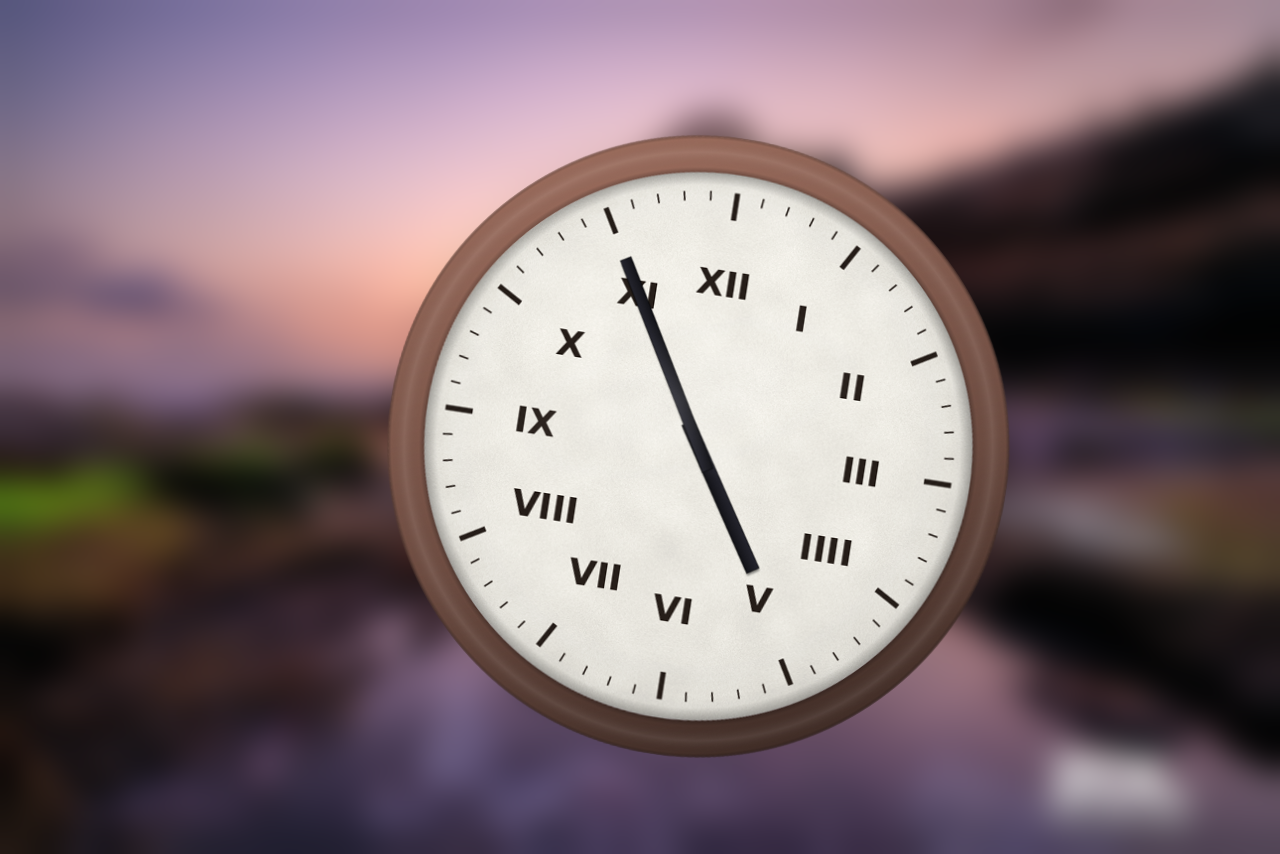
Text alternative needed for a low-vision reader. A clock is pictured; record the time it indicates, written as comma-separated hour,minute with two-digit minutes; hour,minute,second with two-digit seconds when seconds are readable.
4,55
